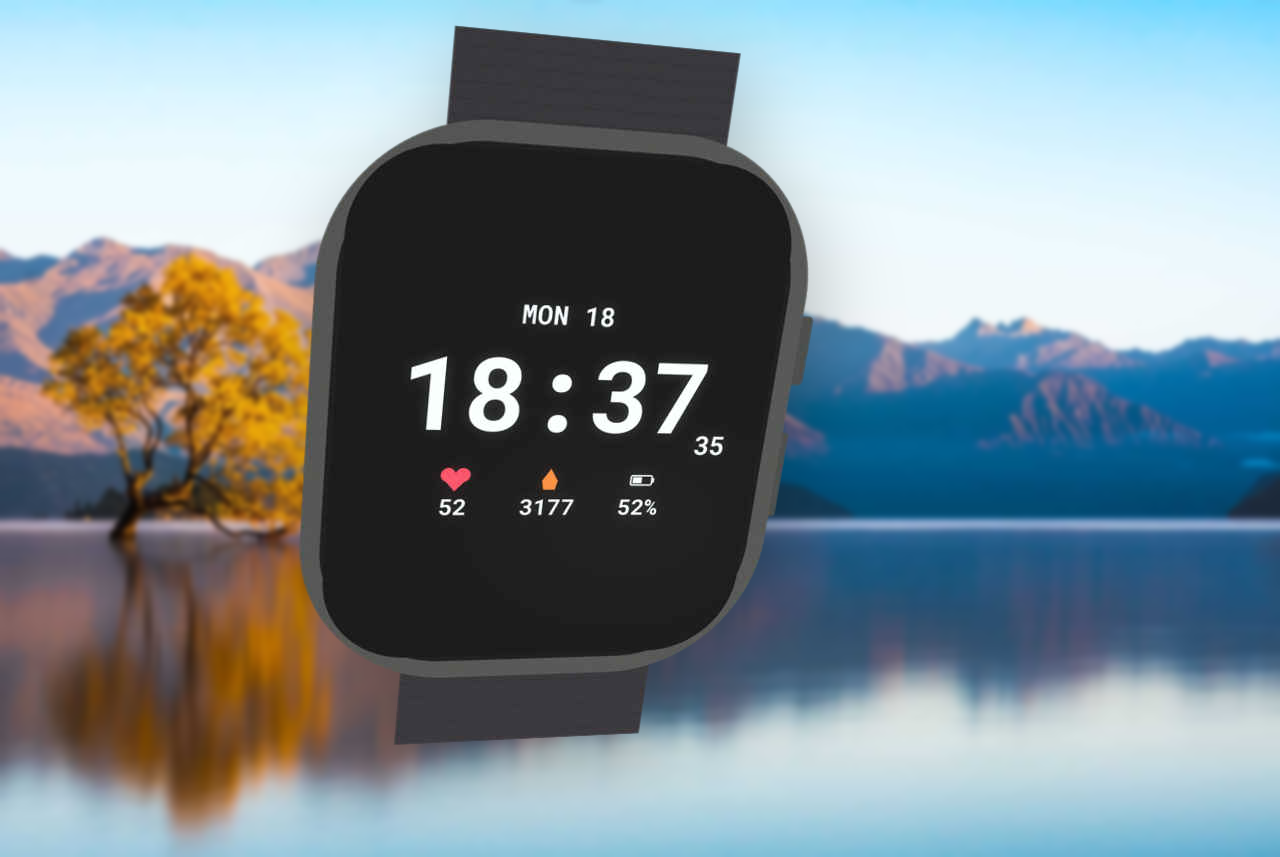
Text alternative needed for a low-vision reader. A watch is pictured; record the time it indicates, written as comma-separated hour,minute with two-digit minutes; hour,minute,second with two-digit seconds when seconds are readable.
18,37,35
